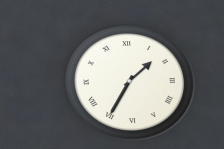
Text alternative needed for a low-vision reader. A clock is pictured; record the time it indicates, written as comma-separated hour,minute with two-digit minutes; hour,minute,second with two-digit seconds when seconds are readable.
1,35
